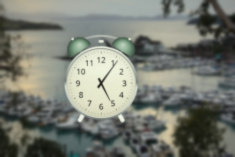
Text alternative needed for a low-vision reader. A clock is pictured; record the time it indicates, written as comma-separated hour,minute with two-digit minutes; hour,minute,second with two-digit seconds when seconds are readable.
5,06
